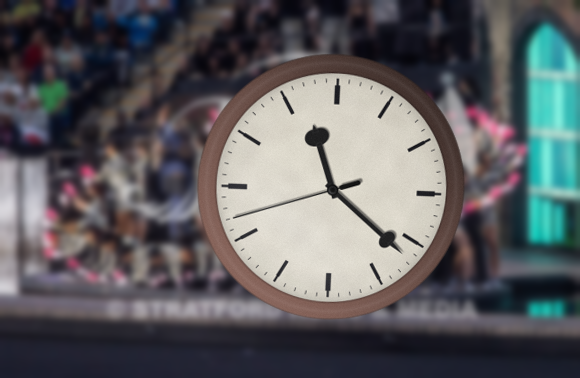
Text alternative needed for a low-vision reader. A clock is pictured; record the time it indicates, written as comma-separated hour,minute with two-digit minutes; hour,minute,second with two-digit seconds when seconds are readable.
11,21,42
